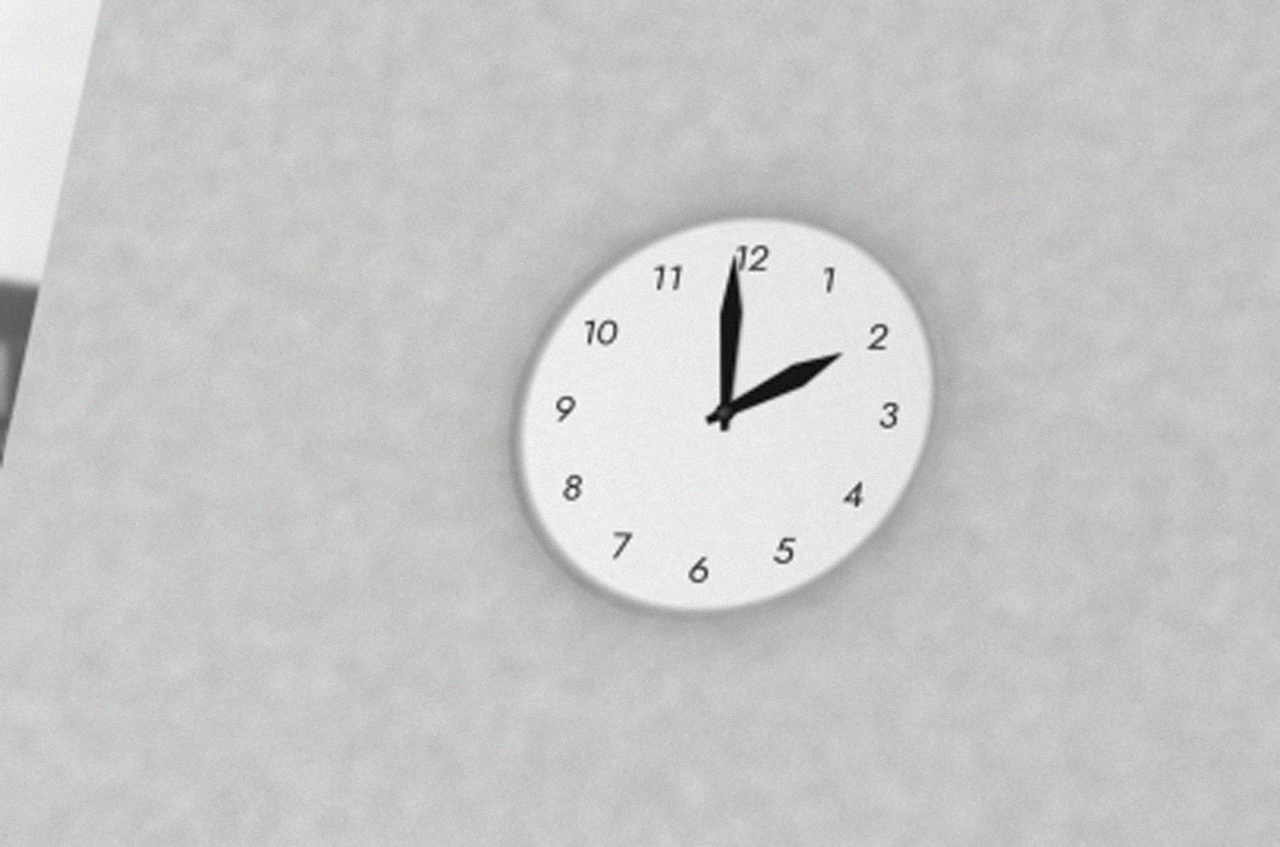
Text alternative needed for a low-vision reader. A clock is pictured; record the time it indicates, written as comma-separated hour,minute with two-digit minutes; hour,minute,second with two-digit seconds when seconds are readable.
1,59
